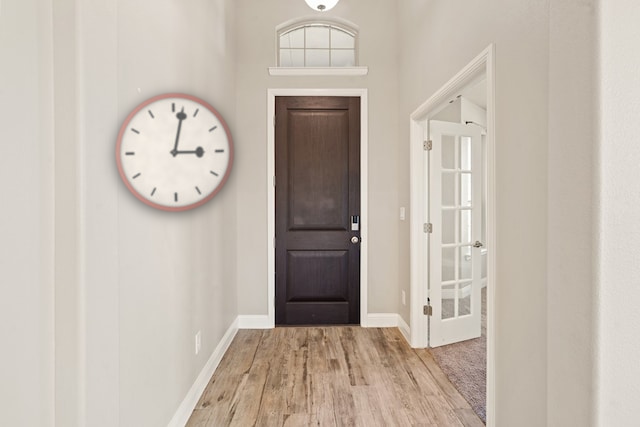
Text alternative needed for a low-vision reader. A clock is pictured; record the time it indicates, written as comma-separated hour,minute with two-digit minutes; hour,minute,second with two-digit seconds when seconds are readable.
3,02
